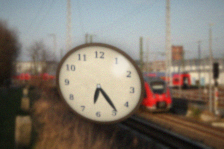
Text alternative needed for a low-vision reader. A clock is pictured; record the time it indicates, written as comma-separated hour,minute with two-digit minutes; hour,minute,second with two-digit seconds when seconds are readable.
6,24
